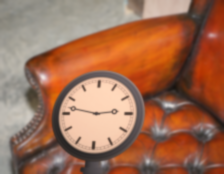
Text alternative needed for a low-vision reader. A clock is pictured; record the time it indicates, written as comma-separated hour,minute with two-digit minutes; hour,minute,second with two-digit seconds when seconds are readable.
2,47
